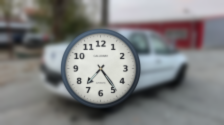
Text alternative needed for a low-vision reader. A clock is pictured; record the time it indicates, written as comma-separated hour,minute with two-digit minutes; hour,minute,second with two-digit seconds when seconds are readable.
7,24
